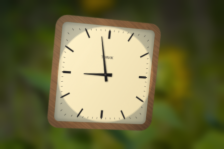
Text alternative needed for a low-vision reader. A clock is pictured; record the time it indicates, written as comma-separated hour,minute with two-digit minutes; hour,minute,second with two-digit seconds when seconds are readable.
8,58
